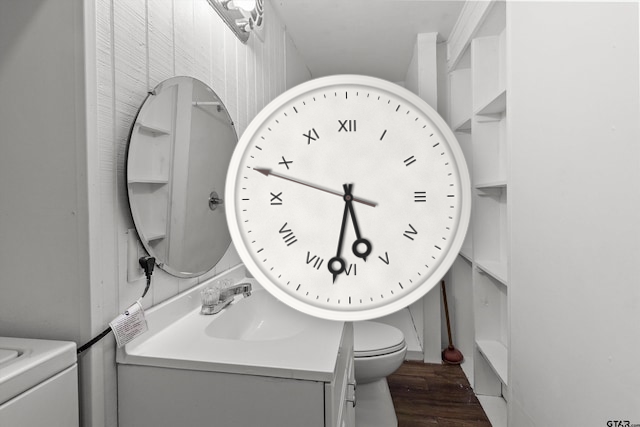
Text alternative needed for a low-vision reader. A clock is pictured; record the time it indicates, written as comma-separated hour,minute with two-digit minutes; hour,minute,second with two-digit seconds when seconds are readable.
5,31,48
